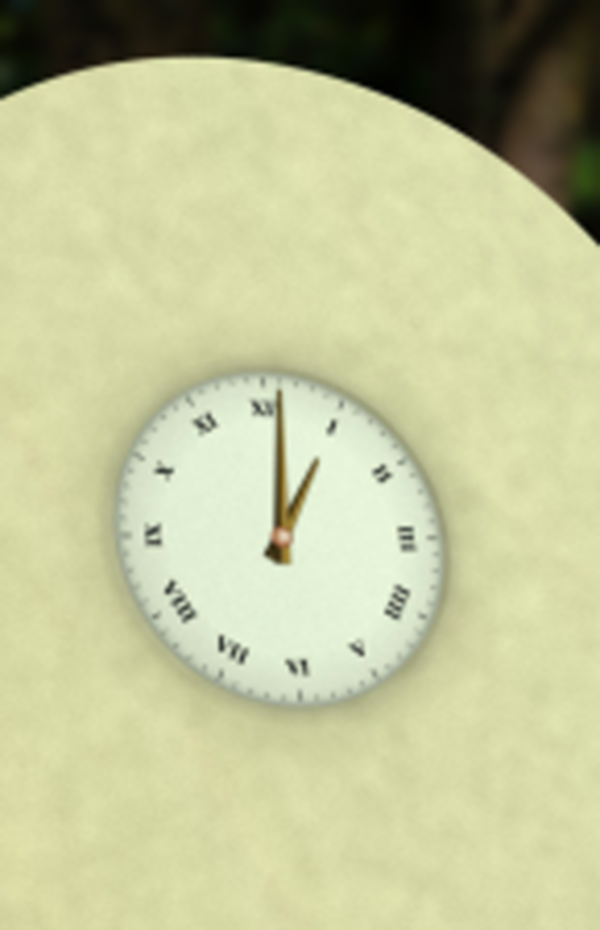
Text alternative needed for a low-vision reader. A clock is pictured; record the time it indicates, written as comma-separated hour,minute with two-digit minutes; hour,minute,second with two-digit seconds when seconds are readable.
1,01
